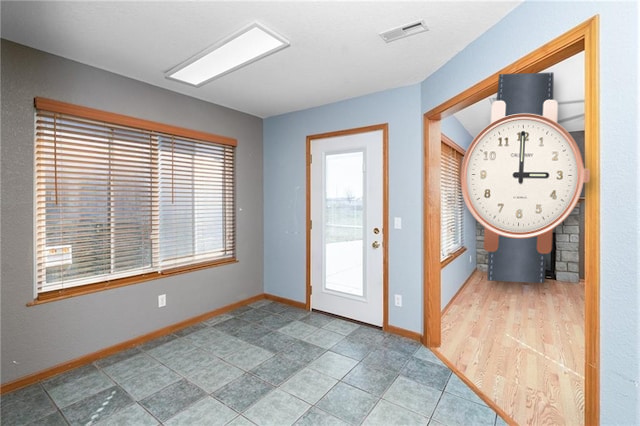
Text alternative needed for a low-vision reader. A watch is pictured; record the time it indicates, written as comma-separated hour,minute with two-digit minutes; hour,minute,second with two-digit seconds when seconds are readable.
3,00
